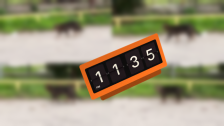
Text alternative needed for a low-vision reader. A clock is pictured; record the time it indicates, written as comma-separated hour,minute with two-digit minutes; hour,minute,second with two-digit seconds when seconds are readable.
11,35
